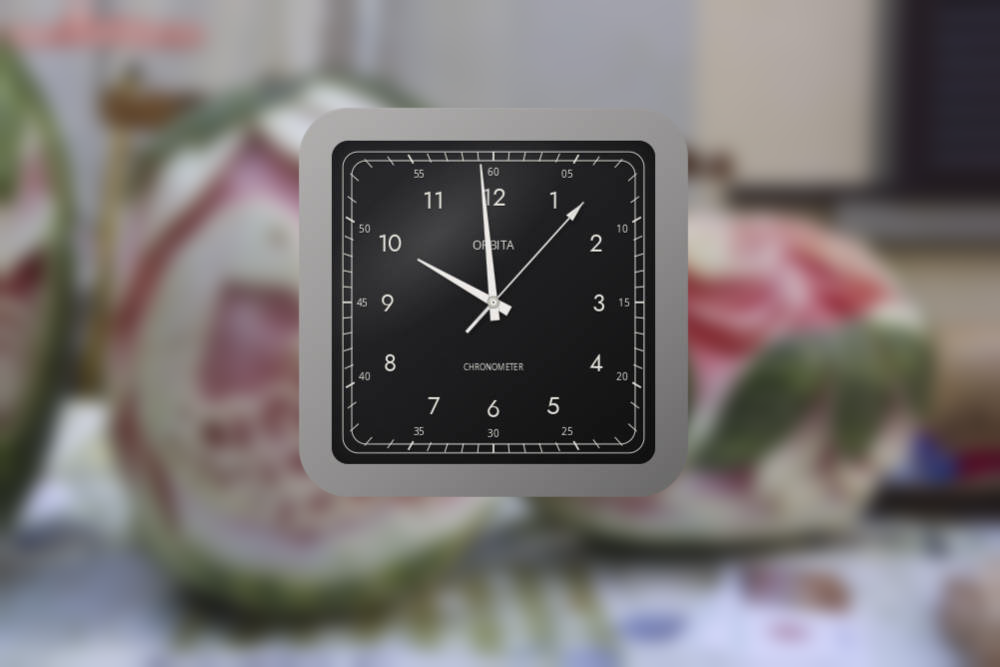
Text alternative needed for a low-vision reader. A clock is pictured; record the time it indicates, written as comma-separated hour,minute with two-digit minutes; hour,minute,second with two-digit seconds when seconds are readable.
9,59,07
